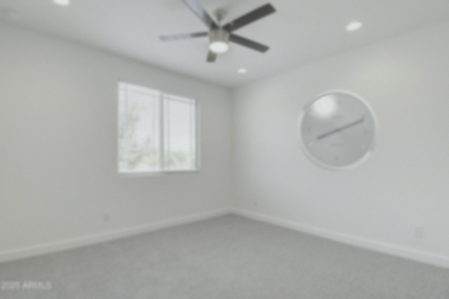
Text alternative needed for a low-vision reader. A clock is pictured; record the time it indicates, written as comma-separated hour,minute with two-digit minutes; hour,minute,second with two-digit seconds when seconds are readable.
8,11
